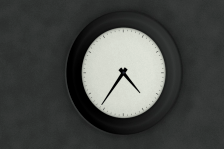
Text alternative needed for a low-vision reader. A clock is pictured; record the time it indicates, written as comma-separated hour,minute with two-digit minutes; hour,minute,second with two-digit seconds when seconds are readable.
4,36
